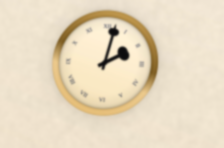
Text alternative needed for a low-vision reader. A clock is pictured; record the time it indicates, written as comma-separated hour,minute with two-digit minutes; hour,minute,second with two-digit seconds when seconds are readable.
2,02
